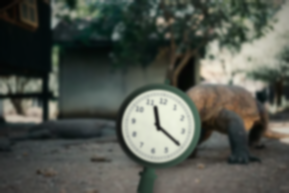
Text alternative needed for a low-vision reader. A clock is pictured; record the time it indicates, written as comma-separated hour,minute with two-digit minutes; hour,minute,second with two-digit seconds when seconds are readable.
11,20
